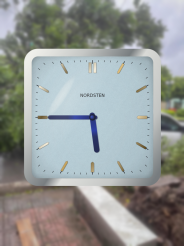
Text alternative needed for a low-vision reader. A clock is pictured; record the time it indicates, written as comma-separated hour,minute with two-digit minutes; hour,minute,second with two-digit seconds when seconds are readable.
5,45
